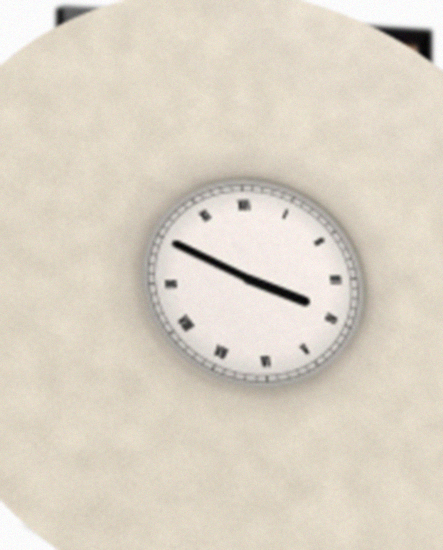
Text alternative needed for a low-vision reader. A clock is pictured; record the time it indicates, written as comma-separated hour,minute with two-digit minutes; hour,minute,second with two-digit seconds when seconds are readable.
3,50
